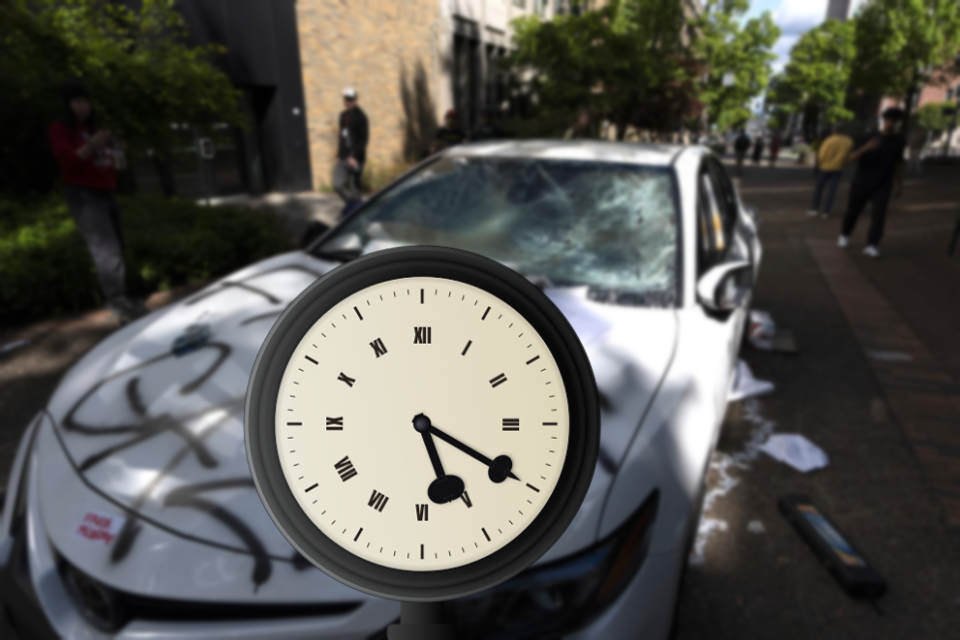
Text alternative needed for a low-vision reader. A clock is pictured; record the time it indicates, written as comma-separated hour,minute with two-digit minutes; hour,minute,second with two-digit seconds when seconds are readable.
5,20
